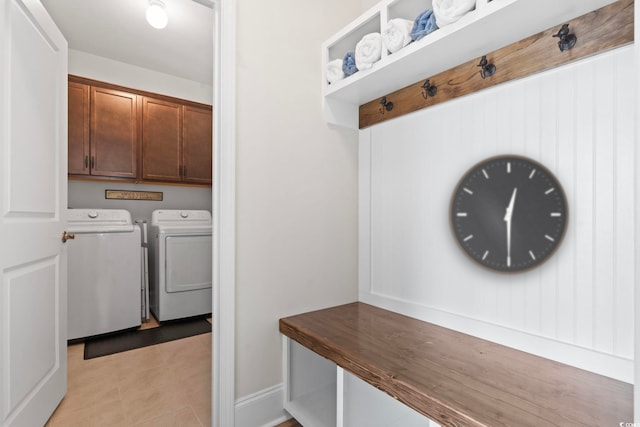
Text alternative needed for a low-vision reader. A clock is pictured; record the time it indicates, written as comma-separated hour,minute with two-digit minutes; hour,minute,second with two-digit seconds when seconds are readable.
12,30
